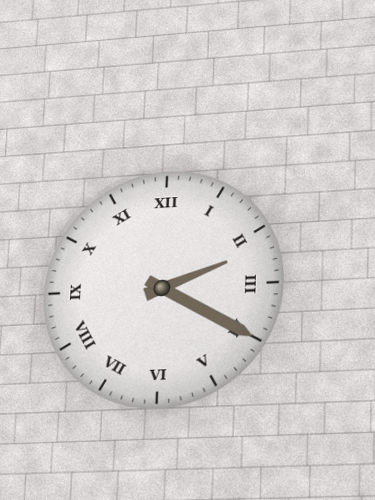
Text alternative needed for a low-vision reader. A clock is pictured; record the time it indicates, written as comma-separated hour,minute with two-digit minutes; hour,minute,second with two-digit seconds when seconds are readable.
2,20
